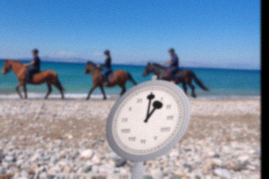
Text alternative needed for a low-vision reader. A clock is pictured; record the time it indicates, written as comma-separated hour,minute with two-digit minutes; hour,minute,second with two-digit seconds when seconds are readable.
1,00
